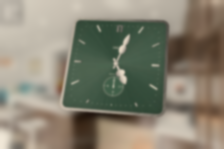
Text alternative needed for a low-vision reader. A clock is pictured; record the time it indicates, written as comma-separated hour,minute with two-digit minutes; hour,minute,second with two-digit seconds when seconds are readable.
5,03
